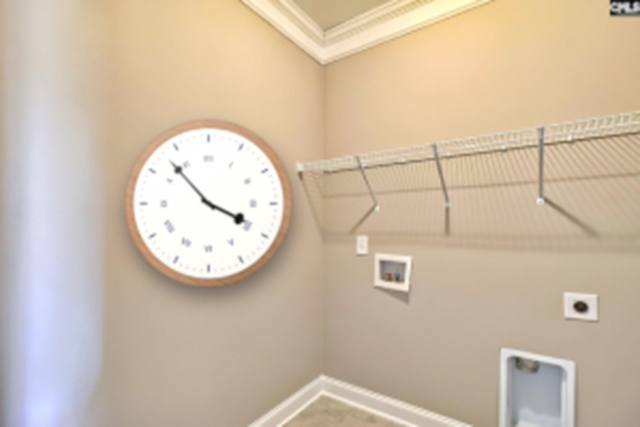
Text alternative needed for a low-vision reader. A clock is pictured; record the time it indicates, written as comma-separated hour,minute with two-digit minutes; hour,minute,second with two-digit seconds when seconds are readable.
3,53
